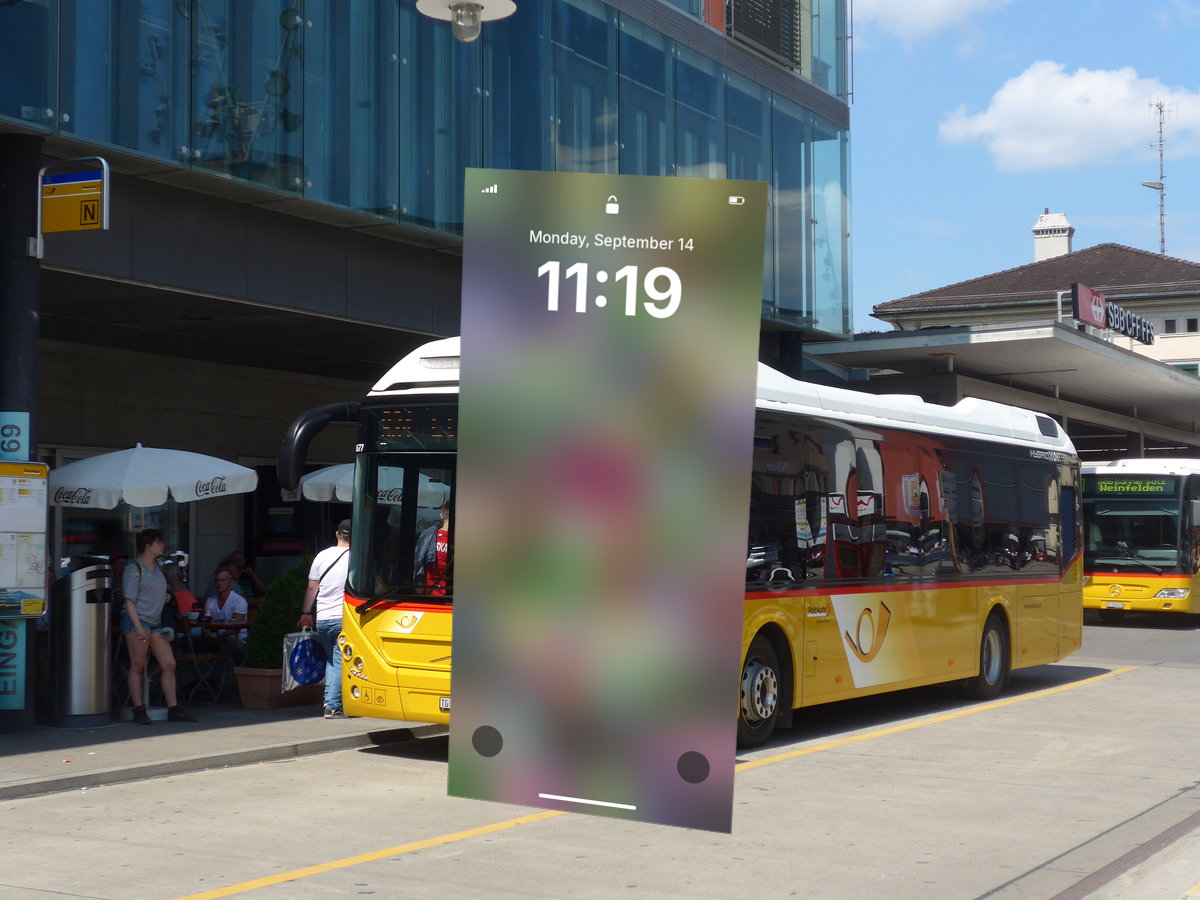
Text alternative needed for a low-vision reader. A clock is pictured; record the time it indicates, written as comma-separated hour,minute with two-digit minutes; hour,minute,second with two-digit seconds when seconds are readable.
11,19
